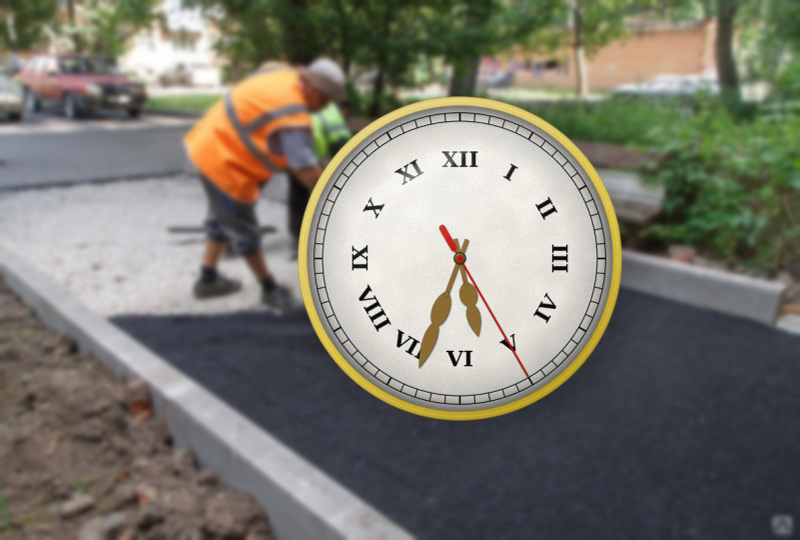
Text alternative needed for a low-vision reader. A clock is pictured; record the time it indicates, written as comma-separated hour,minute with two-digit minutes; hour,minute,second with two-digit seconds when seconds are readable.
5,33,25
